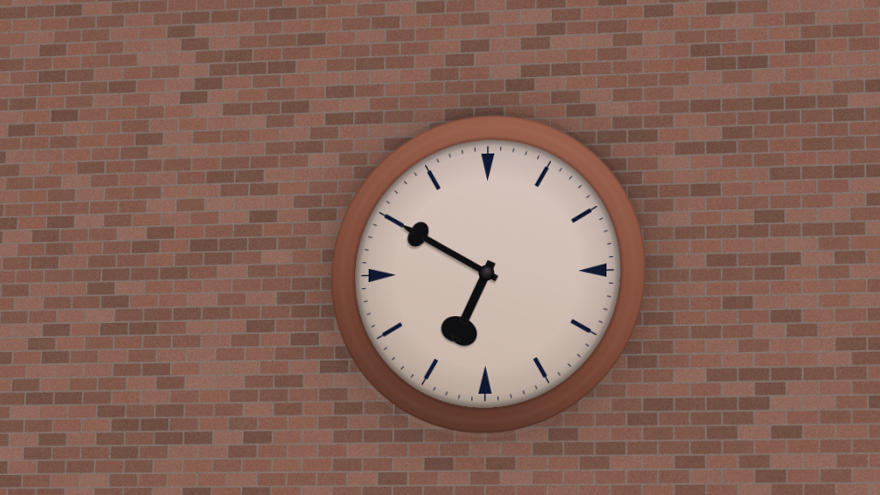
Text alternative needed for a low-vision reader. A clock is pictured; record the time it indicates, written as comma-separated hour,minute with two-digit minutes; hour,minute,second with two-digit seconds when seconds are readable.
6,50
